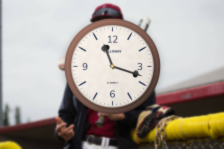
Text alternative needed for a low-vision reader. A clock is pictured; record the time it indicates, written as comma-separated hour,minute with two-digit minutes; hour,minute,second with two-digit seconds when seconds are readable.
11,18
